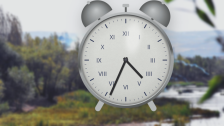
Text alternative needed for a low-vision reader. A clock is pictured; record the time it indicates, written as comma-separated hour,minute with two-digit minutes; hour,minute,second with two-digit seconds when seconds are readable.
4,34
